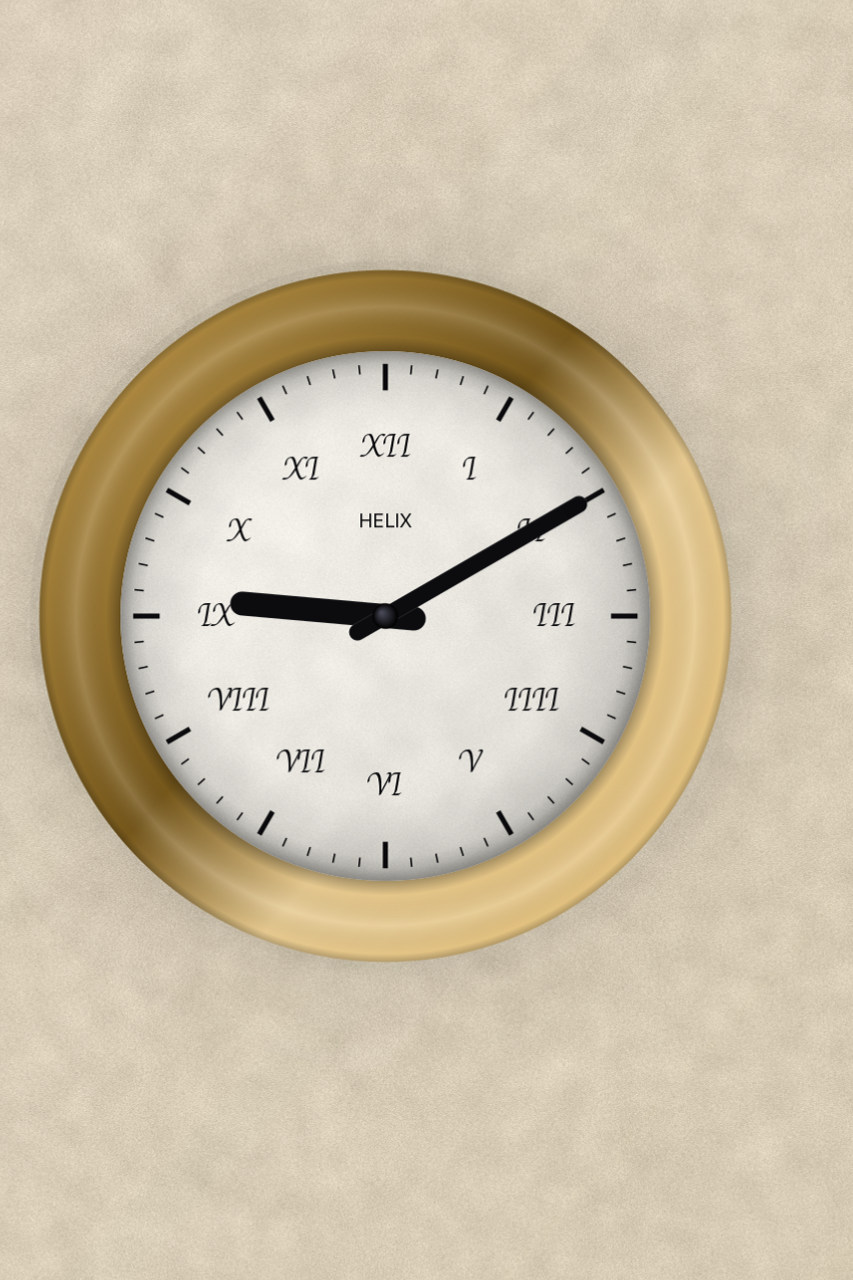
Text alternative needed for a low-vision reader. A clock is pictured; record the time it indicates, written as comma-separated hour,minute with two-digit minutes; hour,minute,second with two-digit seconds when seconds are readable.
9,10
